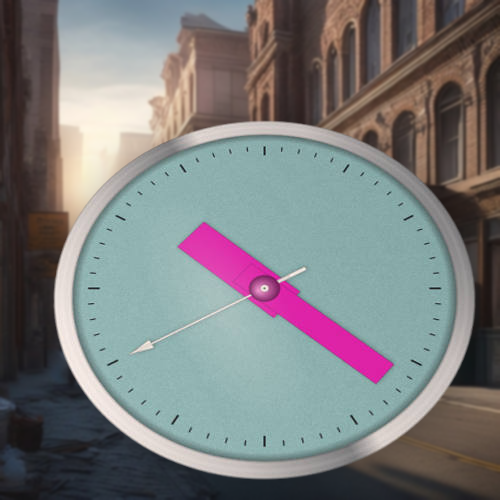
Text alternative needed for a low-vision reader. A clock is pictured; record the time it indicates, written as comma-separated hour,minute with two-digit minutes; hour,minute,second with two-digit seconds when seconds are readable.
10,21,40
